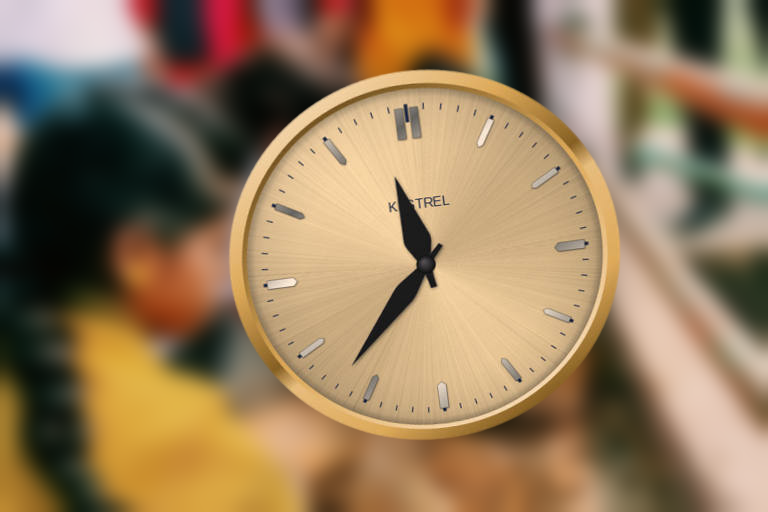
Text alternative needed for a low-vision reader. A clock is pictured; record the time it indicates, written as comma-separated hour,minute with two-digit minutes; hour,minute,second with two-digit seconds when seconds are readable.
11,37
